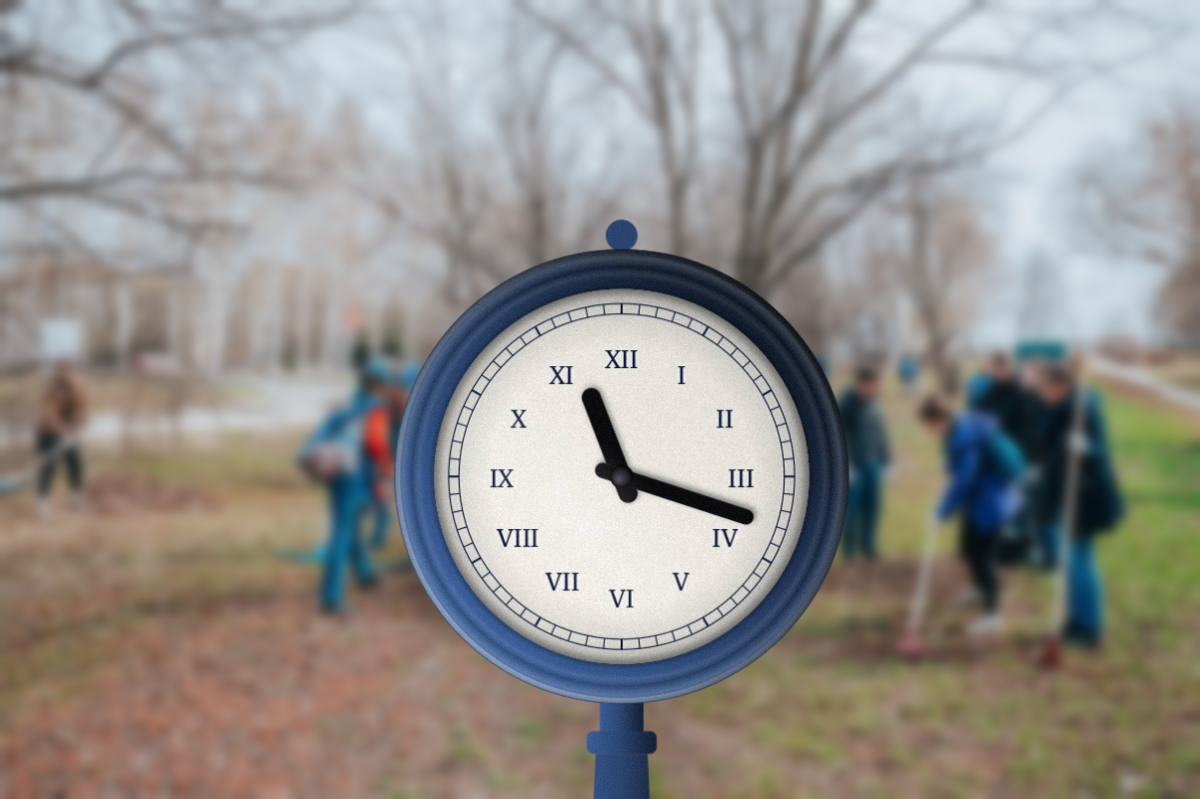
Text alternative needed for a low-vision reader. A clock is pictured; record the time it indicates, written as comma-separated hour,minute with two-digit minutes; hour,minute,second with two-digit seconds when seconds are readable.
11,18
